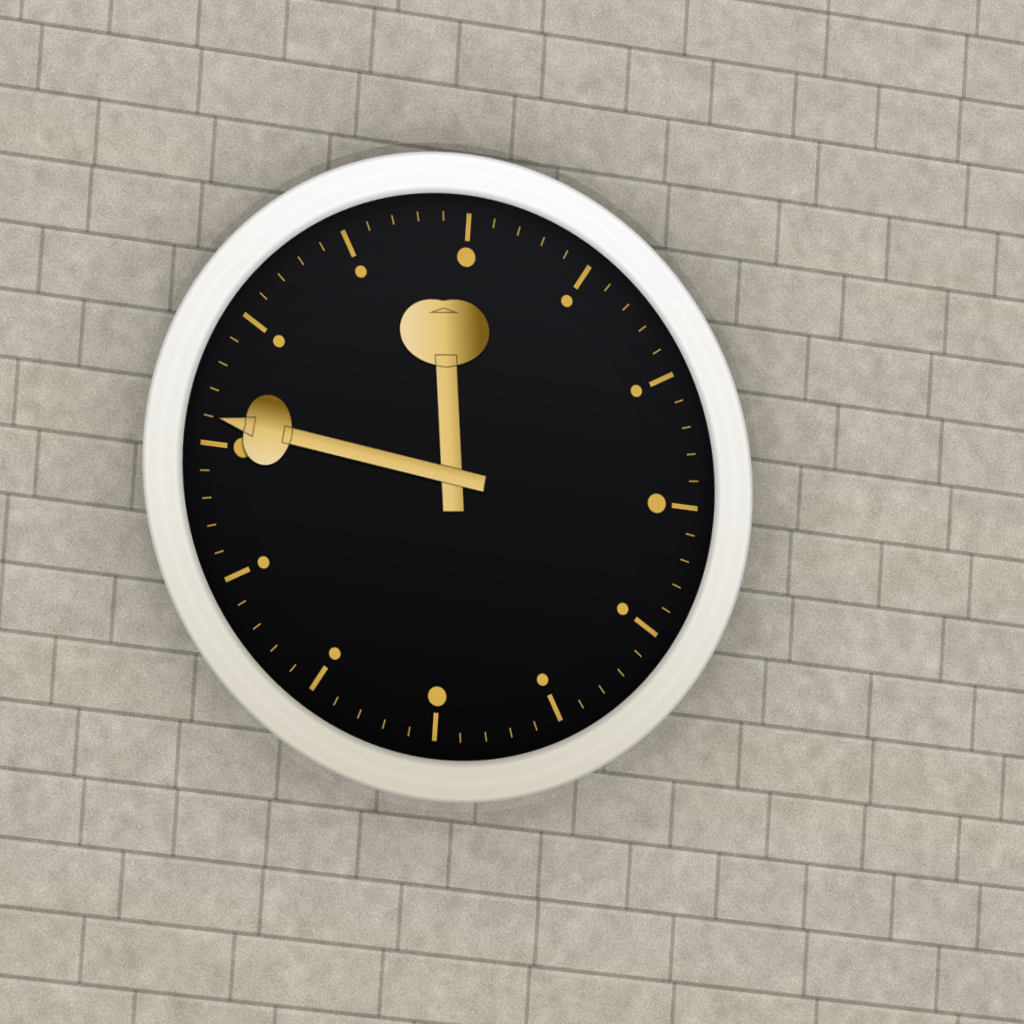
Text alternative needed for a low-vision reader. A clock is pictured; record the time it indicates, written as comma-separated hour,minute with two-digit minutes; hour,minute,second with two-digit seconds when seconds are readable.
11,46
